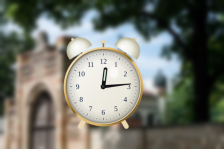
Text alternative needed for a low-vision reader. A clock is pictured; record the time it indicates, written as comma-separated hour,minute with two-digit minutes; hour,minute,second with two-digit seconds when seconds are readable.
12,14
